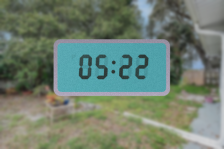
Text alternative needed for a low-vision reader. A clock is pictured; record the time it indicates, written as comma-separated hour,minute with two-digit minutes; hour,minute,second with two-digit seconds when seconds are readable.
5,22
